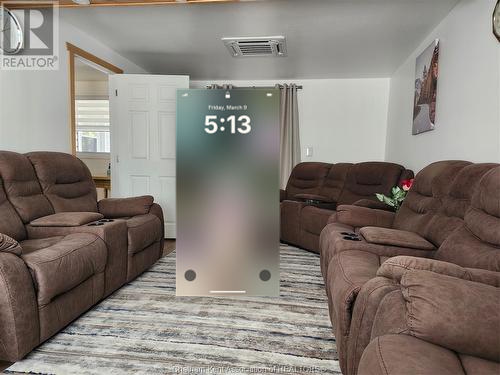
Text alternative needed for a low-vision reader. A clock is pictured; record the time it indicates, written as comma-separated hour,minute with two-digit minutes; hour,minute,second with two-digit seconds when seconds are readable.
5,13
